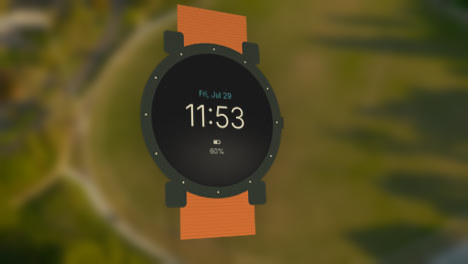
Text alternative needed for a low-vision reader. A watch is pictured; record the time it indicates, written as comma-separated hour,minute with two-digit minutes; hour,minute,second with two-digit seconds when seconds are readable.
11,53
